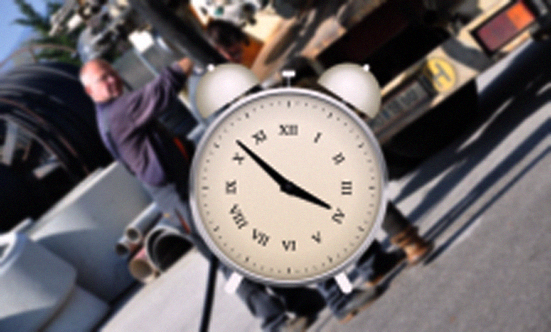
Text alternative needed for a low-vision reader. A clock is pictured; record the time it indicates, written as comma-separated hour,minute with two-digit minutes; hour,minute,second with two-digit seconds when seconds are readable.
3,52
